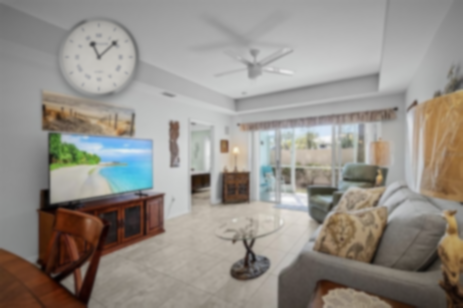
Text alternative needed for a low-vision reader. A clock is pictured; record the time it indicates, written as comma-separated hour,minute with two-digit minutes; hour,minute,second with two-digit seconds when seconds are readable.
11,08
